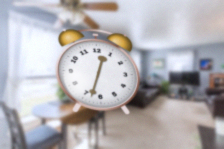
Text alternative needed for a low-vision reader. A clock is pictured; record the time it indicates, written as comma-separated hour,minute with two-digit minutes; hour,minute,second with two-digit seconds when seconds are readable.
12,33
